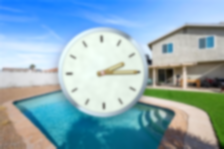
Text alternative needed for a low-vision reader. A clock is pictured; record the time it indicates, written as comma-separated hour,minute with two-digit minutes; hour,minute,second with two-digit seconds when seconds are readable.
2,15
